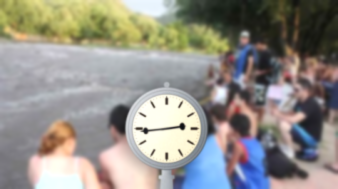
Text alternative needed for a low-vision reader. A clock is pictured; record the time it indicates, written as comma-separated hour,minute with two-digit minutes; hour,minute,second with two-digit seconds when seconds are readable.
2,44
